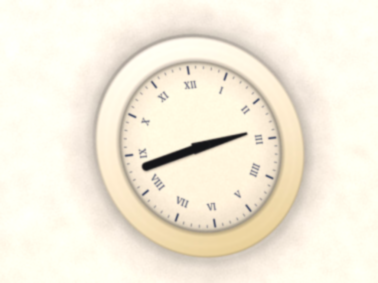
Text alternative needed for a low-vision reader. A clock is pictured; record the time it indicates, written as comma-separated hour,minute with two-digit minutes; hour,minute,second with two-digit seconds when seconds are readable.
2,43
